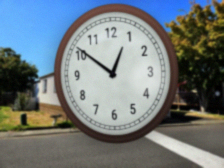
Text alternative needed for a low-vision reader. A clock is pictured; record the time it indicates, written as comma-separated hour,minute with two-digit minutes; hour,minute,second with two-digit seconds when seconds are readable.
12,51
